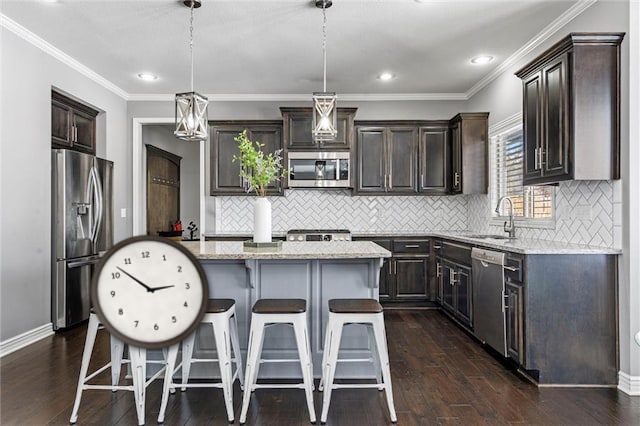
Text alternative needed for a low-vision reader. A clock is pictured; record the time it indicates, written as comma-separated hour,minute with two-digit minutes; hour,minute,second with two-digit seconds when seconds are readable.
2,52
